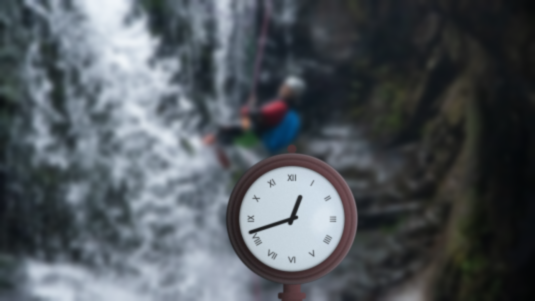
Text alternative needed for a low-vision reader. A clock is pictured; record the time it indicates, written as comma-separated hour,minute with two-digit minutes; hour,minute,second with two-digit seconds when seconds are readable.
12,42
